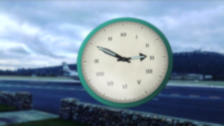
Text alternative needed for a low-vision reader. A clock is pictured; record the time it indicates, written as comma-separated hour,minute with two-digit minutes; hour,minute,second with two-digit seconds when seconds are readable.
2,50
